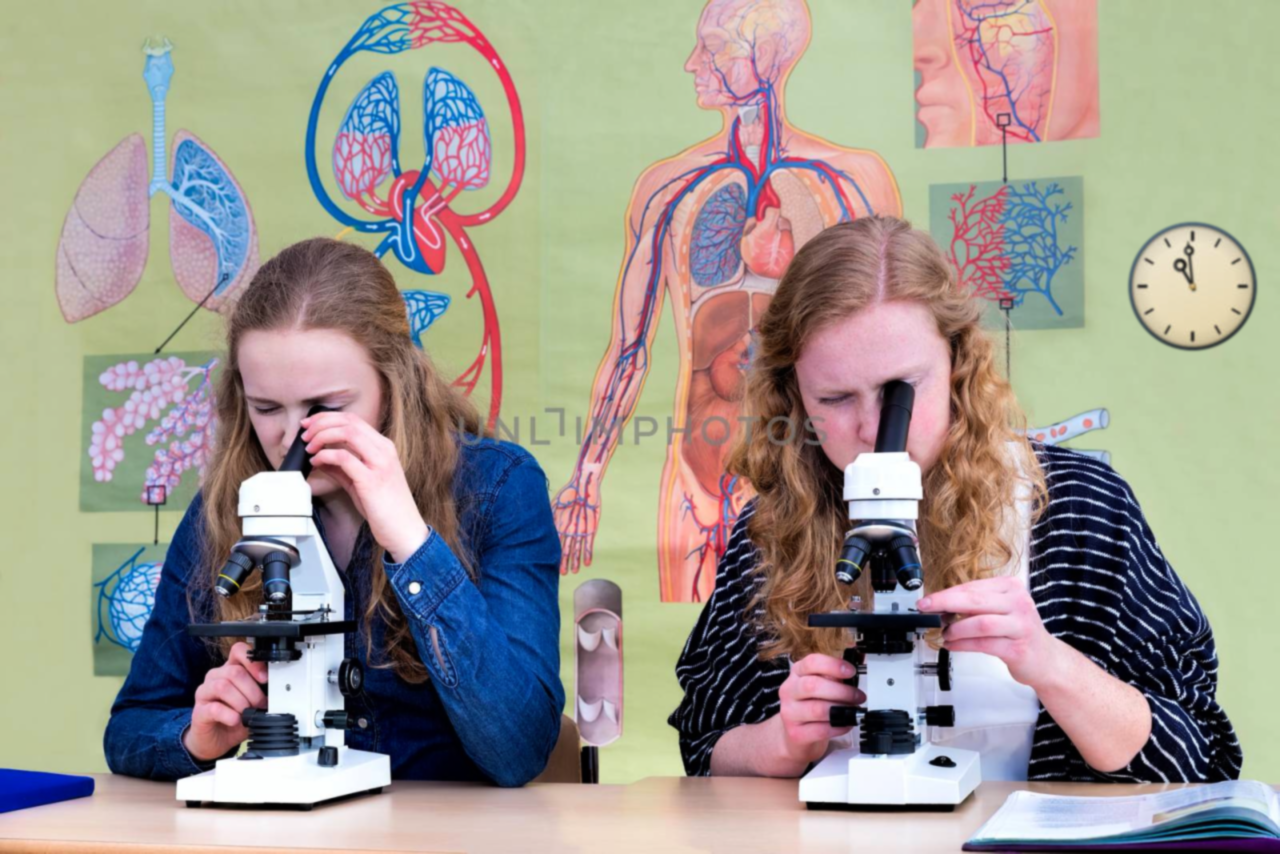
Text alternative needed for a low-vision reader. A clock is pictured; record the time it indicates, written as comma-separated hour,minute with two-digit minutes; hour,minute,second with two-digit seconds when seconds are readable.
10,59
